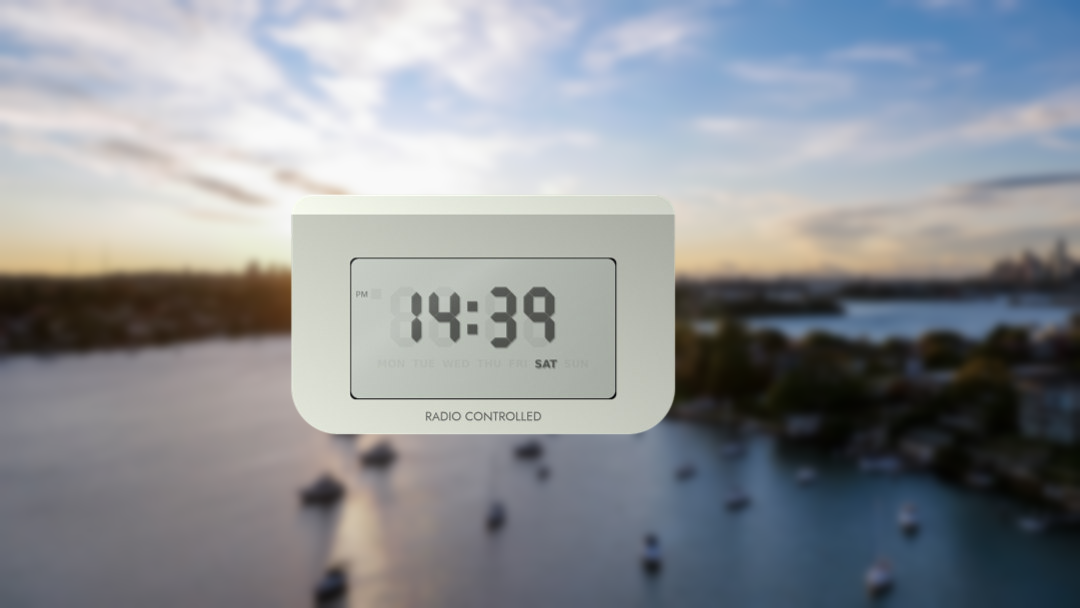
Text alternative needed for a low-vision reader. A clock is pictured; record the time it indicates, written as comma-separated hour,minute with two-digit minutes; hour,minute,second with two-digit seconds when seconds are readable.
14,39
